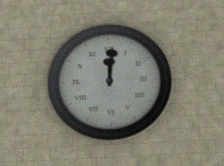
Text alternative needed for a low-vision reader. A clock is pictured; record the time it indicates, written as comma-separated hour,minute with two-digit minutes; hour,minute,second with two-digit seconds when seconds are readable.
12,01
